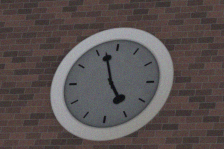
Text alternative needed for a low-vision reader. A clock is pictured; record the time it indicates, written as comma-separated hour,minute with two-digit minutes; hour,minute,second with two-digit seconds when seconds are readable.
4,57
